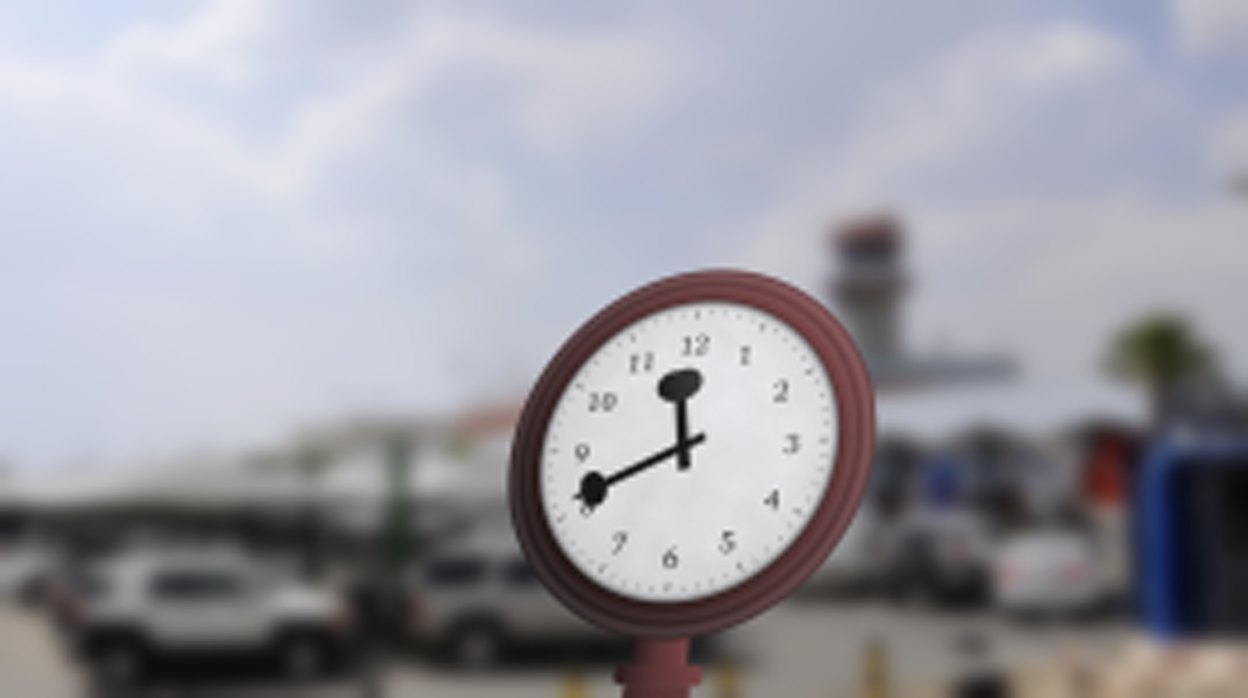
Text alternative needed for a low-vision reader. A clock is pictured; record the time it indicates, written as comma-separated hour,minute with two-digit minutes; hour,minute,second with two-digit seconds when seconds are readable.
11,41
